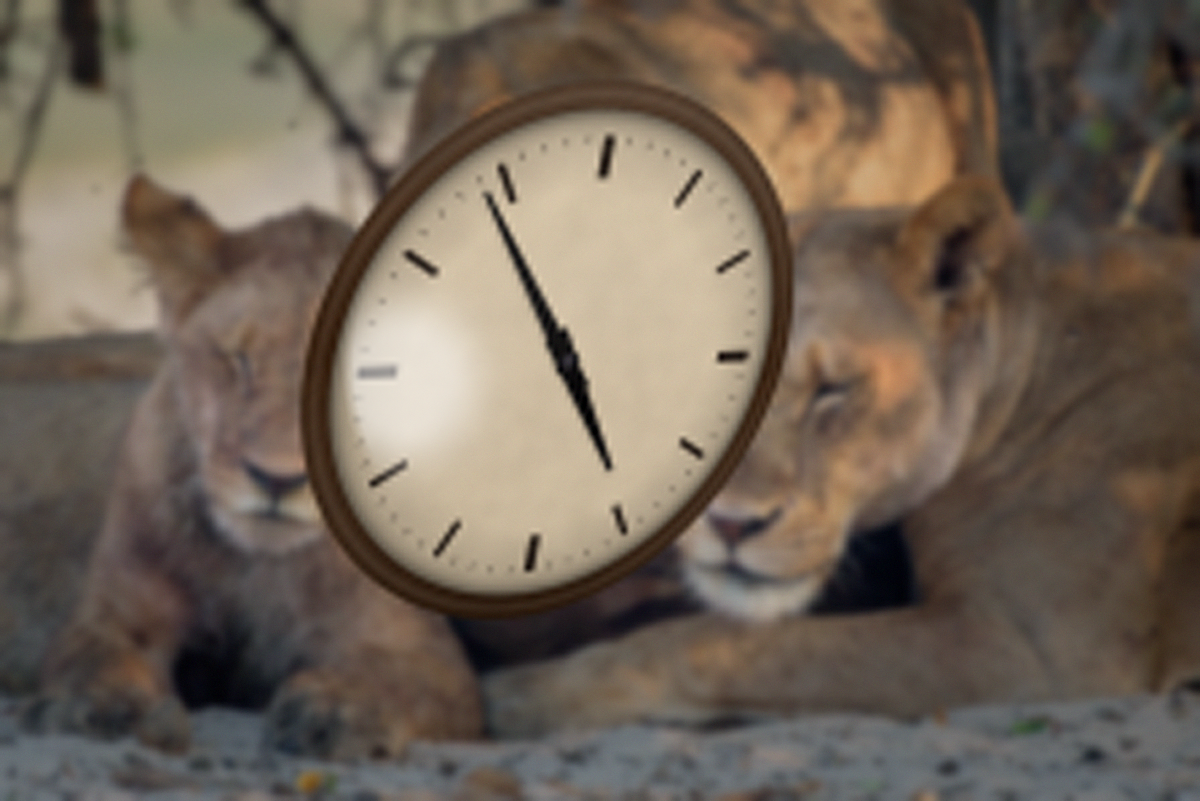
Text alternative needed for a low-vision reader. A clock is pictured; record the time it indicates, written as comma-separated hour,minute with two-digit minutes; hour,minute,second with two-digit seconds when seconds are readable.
4,54
